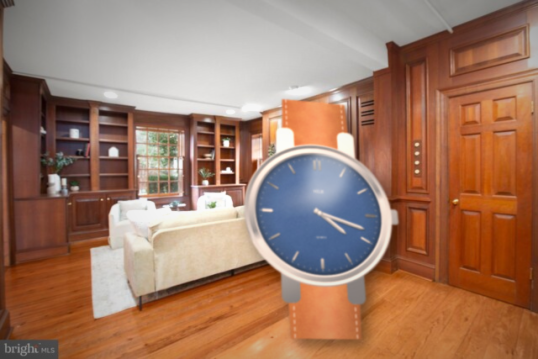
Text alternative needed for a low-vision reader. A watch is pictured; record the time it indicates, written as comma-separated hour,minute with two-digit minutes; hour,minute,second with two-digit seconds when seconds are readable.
4,18
